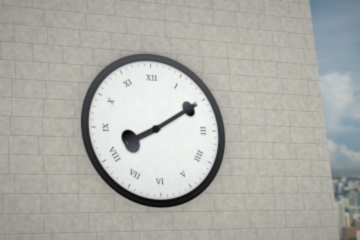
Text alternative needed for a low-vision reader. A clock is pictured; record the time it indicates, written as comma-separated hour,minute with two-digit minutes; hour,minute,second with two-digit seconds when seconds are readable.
8,10
